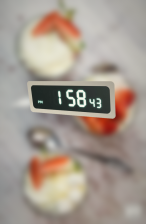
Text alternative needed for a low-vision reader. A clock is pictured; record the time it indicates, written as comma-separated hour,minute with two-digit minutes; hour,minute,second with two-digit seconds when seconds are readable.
1,58,43
